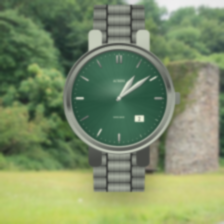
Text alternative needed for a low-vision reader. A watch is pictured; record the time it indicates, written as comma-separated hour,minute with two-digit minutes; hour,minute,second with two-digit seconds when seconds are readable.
1,09
